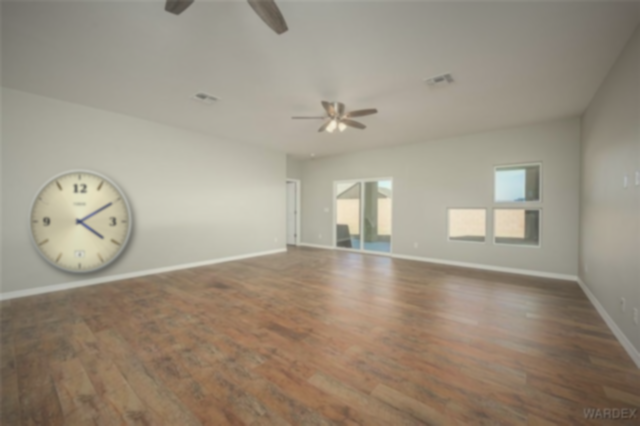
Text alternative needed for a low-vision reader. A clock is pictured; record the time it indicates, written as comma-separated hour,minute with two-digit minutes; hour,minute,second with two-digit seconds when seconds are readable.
4,10
